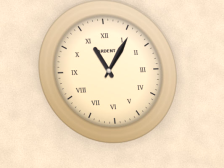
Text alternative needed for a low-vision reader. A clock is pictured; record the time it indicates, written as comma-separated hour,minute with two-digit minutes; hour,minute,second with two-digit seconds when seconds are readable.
11,06
